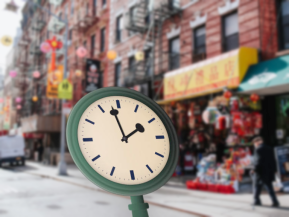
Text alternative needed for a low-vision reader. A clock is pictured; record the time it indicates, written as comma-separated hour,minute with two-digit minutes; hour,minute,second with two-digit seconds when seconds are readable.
1,58
